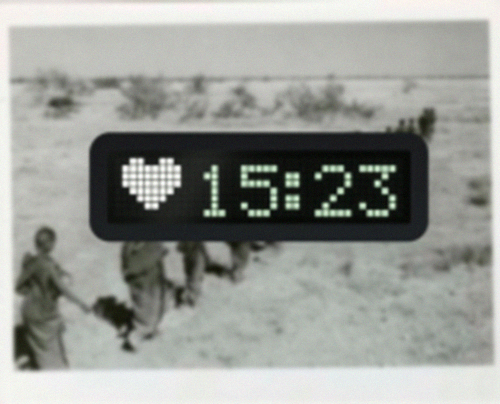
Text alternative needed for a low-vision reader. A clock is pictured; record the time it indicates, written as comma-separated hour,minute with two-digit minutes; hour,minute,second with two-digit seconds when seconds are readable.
15,23
